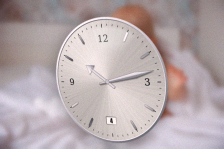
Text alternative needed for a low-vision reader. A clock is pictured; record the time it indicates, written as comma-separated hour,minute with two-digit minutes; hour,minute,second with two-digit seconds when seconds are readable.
10,13
